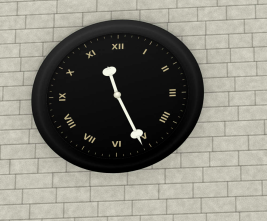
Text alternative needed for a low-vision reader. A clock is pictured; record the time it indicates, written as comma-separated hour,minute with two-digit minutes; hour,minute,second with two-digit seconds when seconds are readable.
11,26
